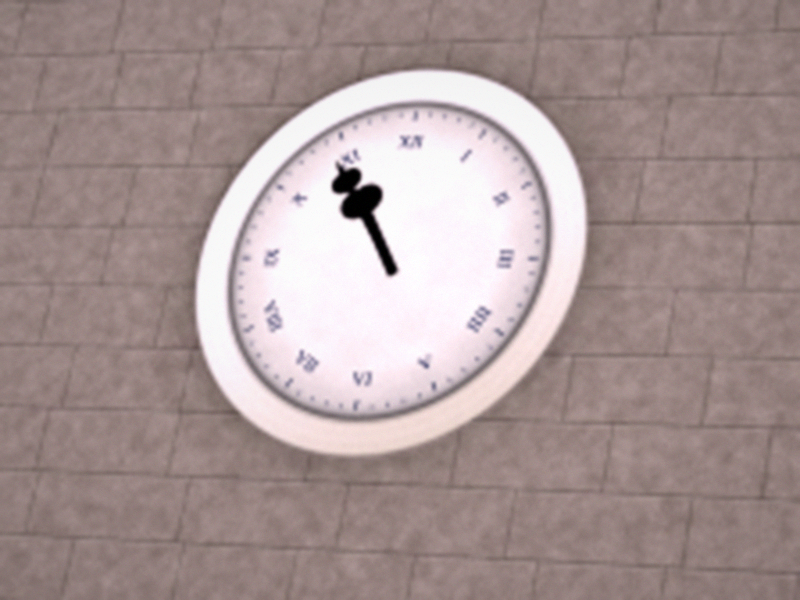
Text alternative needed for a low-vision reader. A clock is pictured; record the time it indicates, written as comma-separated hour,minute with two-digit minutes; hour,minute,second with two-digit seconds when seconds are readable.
10,54
